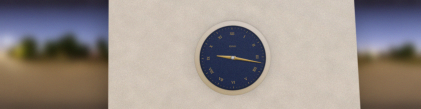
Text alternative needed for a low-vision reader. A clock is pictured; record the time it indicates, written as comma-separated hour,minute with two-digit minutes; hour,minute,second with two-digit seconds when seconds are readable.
9,17
